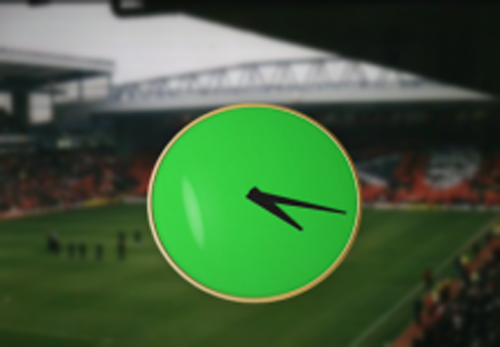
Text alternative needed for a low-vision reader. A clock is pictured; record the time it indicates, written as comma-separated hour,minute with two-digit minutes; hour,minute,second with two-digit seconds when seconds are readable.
4,17
